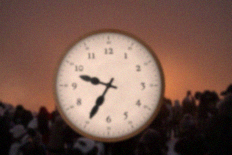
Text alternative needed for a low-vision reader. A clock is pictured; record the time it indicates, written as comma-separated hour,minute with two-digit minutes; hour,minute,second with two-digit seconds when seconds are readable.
9,35
